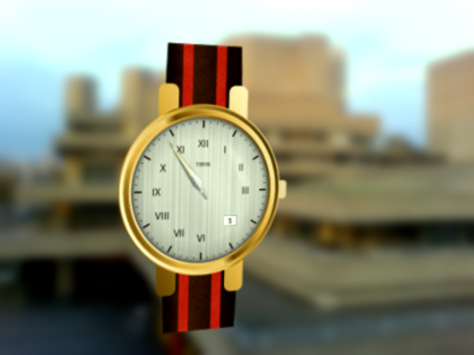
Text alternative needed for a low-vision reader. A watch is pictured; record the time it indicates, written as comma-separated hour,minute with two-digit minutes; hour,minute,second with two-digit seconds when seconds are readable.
10,54
